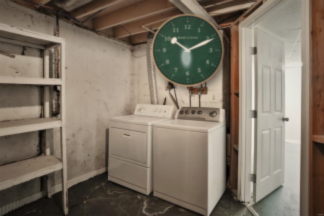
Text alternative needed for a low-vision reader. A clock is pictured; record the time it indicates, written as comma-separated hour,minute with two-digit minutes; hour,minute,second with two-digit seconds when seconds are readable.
10,11
